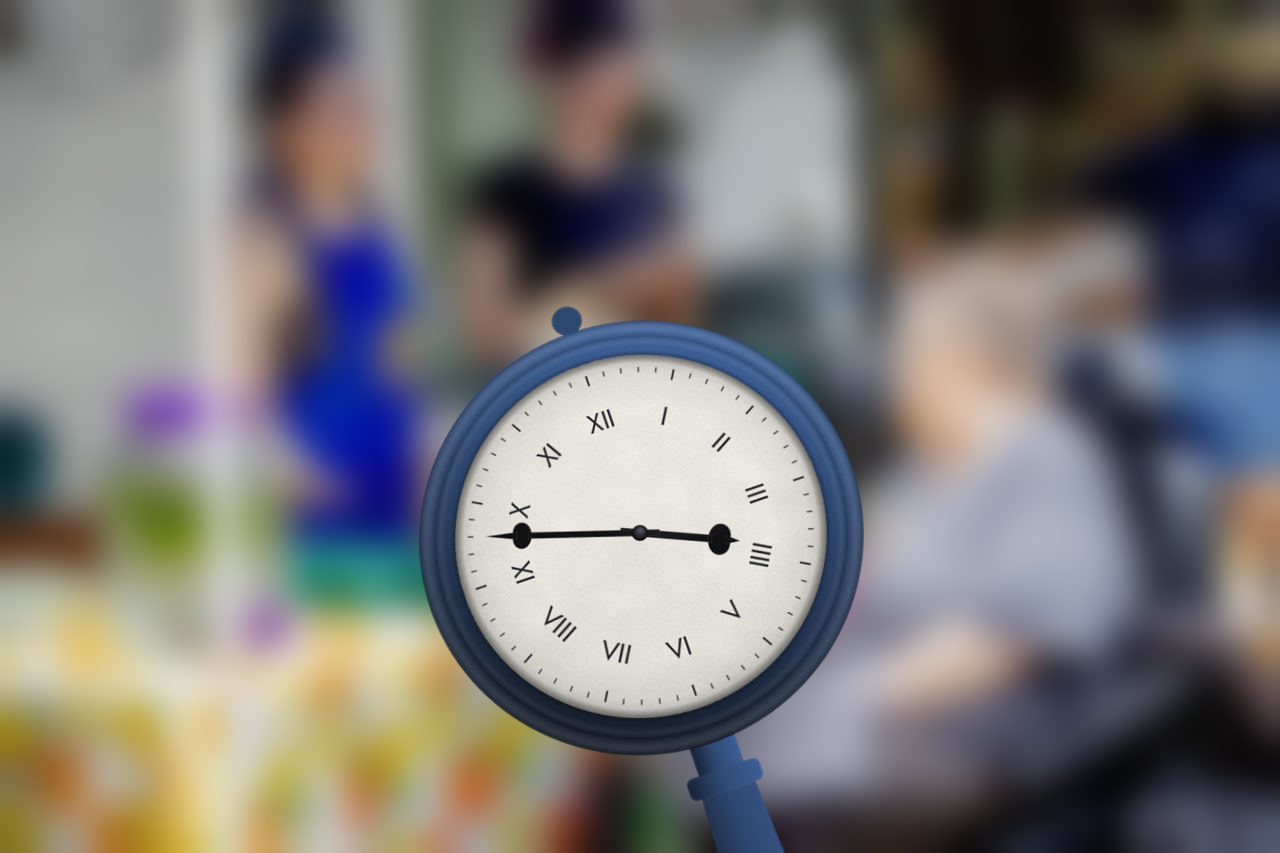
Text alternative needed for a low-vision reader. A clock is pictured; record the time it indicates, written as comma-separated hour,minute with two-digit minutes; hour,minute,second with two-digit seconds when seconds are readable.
3,48
